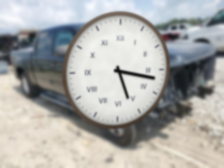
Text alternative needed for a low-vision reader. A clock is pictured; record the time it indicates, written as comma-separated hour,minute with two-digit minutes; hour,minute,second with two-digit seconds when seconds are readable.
5,17
